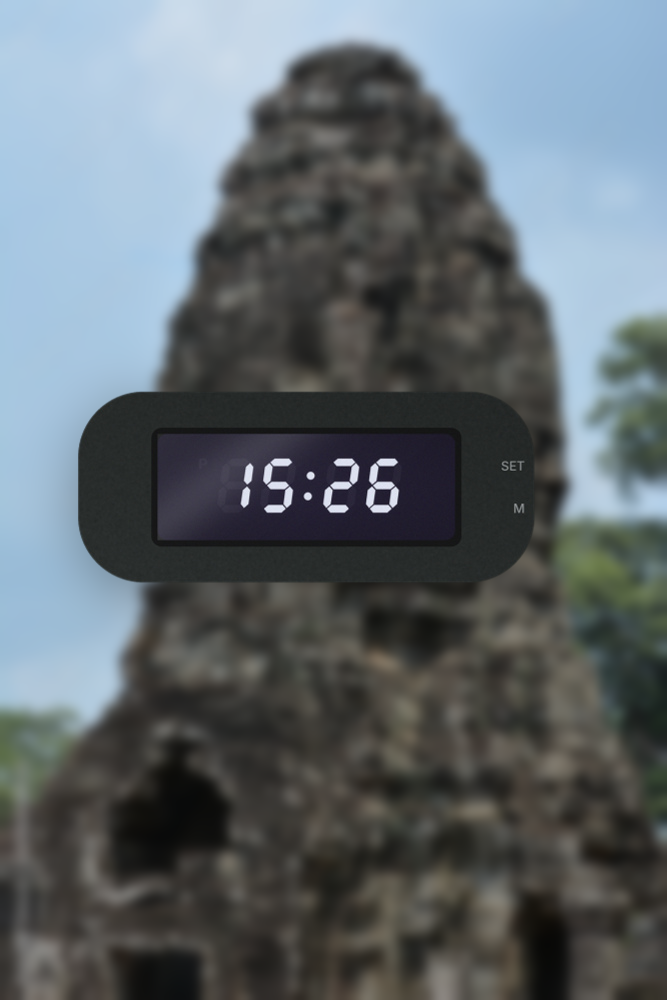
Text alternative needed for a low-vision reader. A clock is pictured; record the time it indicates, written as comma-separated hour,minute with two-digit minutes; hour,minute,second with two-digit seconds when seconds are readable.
15,26
